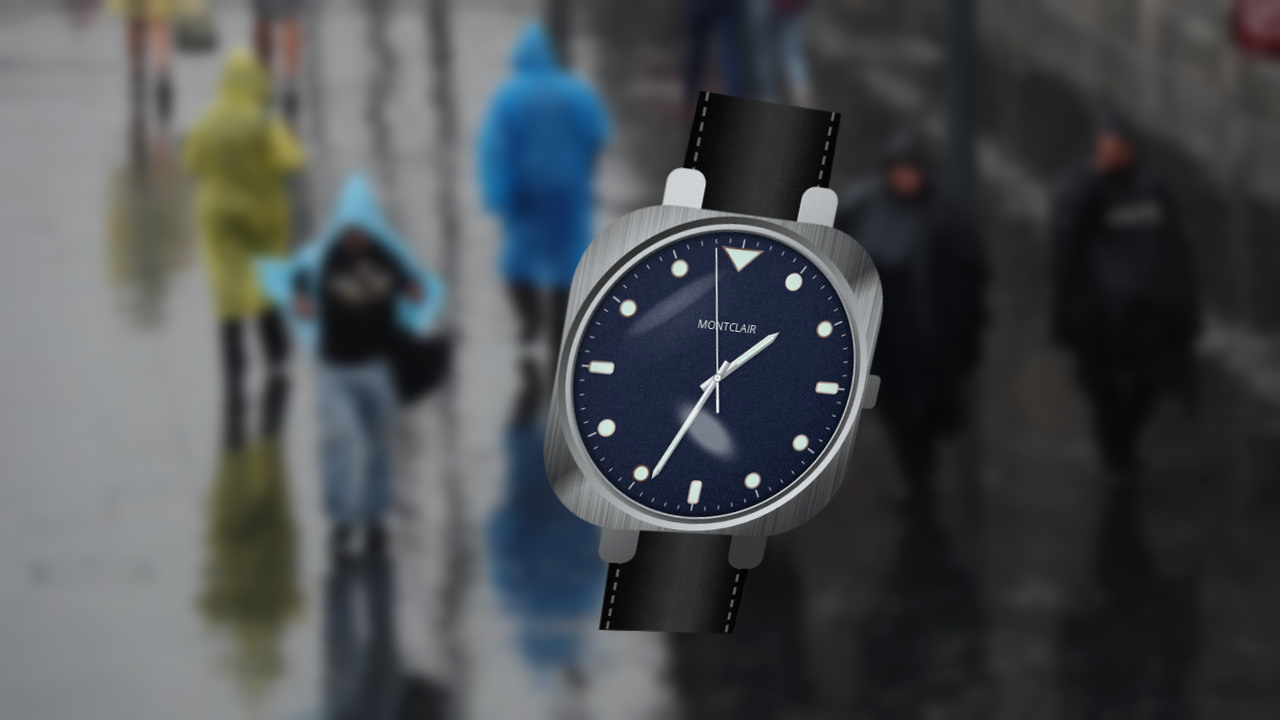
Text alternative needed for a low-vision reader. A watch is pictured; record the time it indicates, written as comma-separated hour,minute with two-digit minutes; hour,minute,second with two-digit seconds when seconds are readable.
1,33,58
